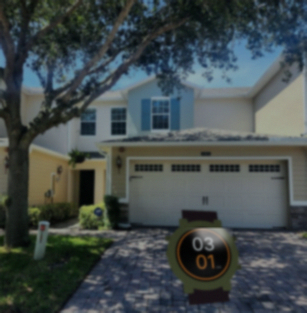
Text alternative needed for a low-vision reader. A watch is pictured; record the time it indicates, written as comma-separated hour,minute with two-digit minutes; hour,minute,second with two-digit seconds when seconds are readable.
3,01
